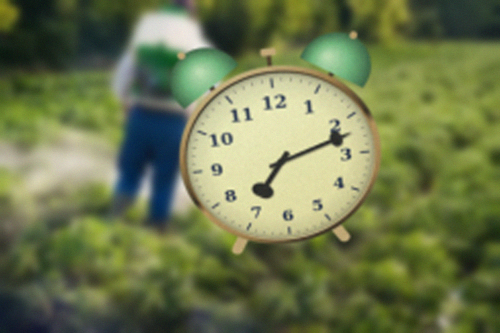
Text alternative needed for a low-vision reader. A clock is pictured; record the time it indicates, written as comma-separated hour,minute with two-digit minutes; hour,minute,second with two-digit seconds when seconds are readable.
7,12
